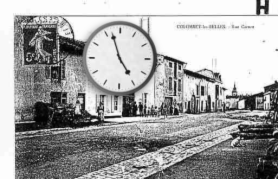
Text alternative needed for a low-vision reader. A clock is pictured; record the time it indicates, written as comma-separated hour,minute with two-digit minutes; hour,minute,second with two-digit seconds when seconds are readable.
4,57
